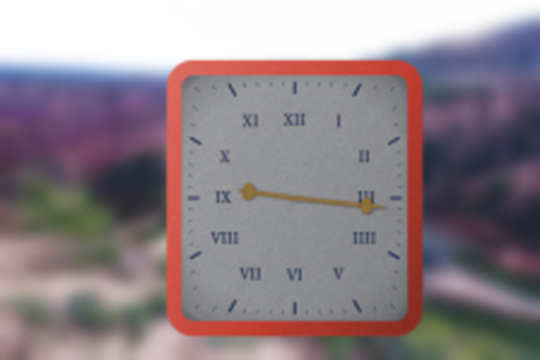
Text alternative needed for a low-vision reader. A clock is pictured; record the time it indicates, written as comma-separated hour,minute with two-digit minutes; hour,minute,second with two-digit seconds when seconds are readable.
9,16
